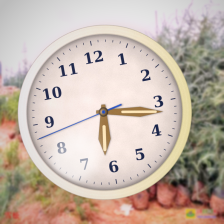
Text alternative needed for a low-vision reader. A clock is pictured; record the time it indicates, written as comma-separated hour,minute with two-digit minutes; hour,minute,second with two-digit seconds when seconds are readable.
6,16,43
